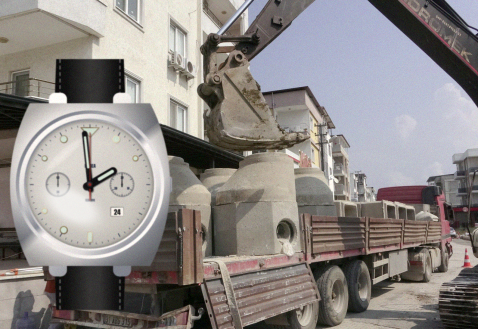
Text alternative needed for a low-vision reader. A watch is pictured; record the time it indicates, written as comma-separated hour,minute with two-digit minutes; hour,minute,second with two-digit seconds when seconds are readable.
1,59
